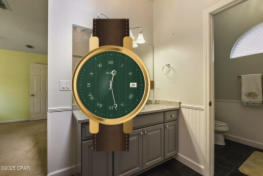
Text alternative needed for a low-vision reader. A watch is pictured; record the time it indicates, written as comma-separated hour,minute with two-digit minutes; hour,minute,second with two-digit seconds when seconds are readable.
12,28
